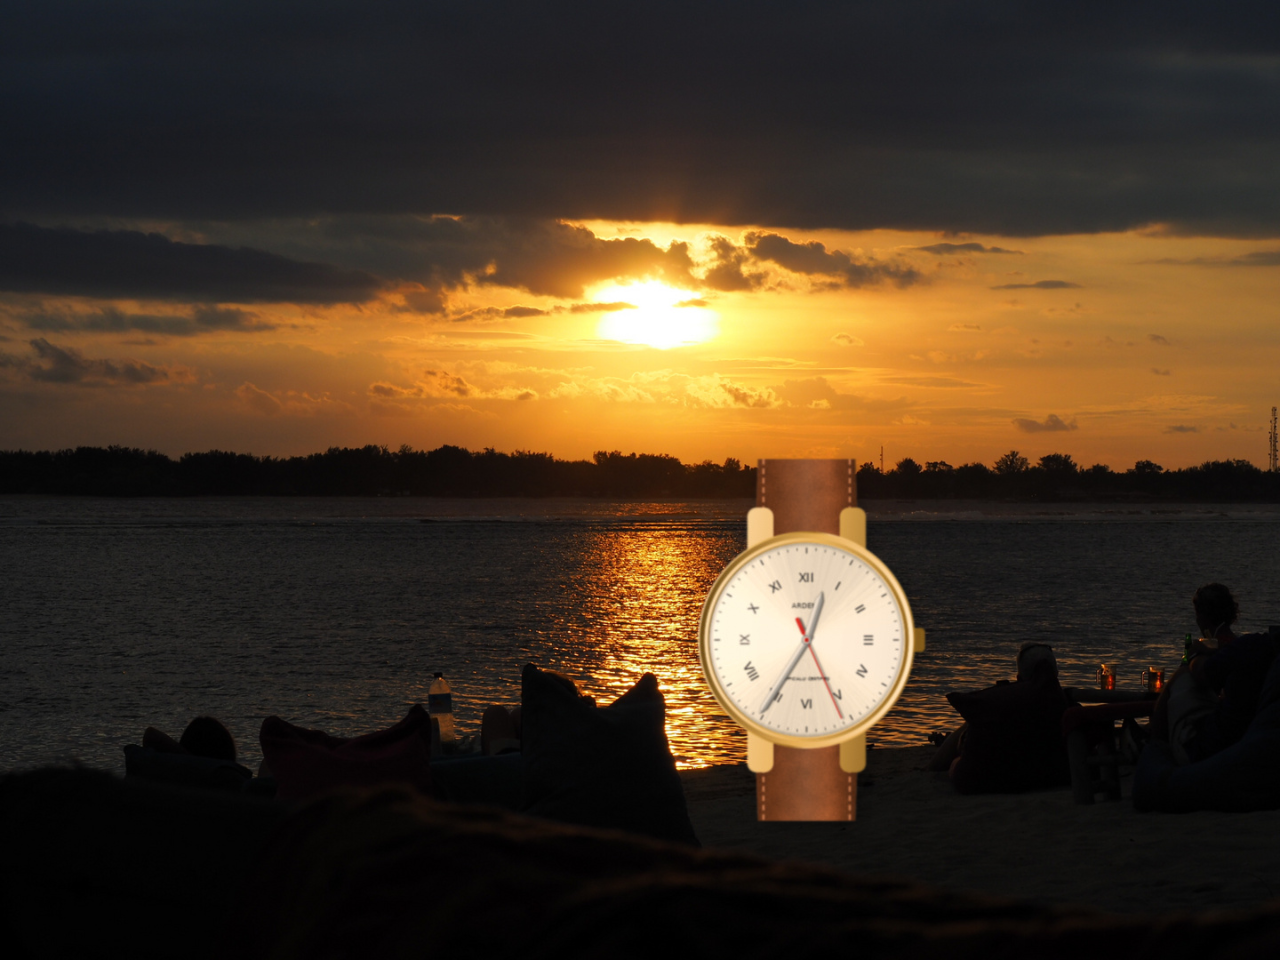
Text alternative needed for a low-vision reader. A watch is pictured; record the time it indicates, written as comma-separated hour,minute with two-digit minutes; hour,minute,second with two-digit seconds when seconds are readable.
12,35,26
